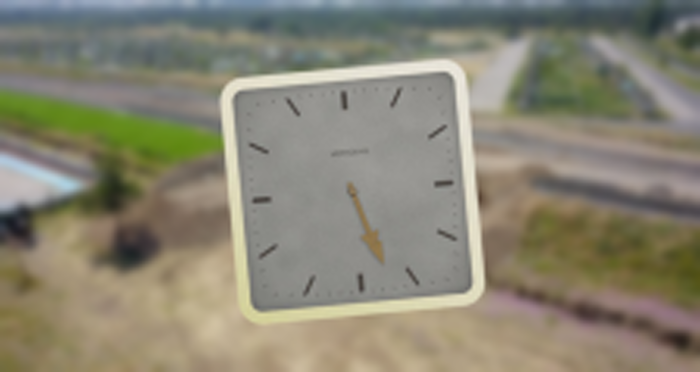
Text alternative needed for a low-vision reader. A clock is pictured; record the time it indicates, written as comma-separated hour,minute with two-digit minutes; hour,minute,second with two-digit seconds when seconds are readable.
5,27
